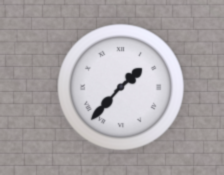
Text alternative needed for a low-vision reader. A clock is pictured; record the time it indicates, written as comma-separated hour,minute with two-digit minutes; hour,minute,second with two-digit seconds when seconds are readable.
1,37
